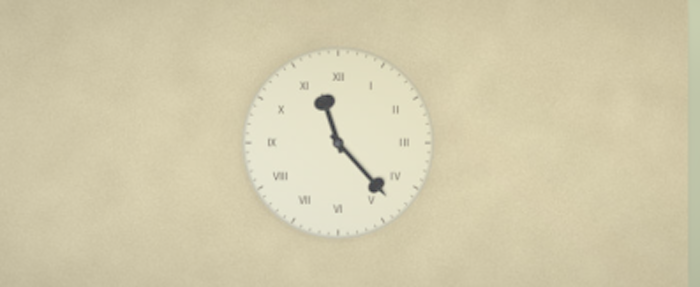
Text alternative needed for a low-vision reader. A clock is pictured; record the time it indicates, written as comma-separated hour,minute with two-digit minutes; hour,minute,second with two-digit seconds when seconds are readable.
11,23
